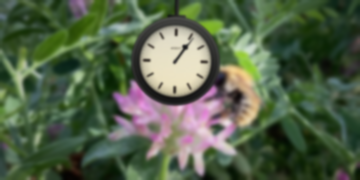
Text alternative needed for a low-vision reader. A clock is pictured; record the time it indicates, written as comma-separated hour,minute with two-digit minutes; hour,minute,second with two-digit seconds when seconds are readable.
1,06
